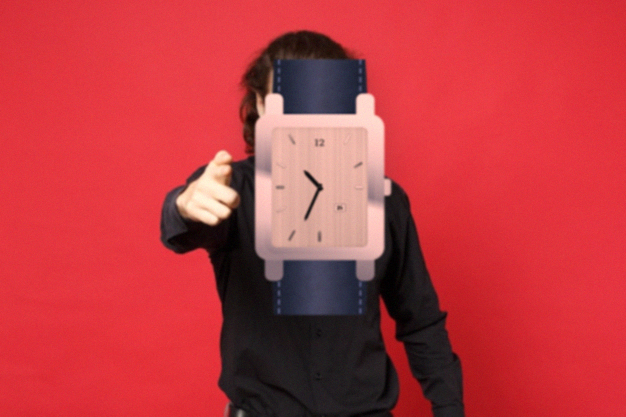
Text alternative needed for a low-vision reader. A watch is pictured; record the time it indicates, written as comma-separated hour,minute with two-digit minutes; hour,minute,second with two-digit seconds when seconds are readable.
10,34
